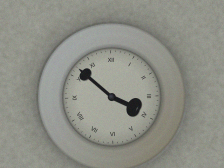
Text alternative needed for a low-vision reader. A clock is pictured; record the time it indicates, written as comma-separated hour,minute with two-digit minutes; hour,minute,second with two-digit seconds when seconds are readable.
3,52
